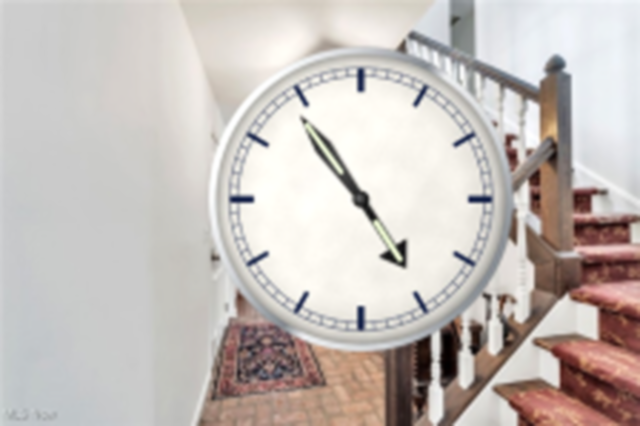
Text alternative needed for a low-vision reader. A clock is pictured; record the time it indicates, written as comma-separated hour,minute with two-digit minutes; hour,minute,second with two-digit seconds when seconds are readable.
4,54
